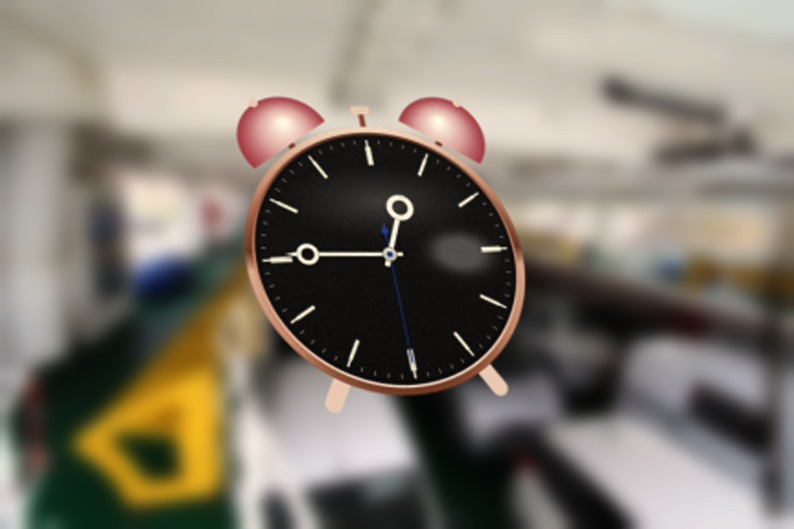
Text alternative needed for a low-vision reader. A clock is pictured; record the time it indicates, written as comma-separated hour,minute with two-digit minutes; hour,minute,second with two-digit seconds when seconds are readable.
12,45,30
